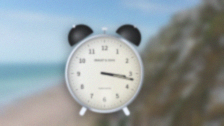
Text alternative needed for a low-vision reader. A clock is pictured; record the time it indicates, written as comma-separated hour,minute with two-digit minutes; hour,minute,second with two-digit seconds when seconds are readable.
3,17
